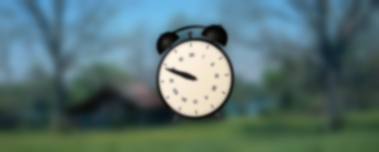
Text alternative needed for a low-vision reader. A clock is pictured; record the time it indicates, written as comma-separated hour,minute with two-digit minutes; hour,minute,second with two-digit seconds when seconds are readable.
9,49
